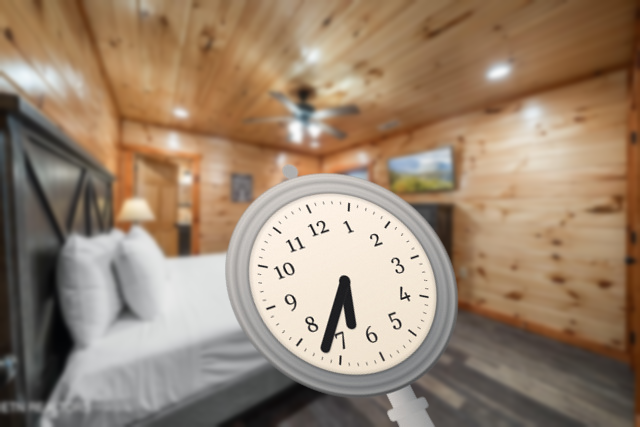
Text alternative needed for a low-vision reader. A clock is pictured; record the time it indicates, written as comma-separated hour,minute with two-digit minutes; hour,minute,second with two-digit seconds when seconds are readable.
6,37
